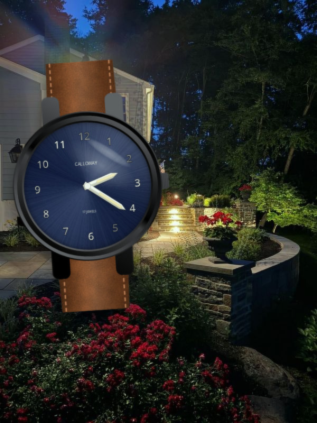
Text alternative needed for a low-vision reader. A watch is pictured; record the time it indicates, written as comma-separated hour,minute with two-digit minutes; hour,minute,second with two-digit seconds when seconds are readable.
2,21
